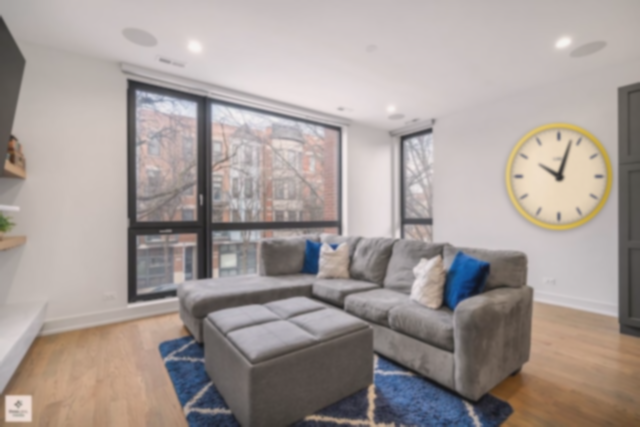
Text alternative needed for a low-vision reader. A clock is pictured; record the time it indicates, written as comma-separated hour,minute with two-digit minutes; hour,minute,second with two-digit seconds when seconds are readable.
10,03
